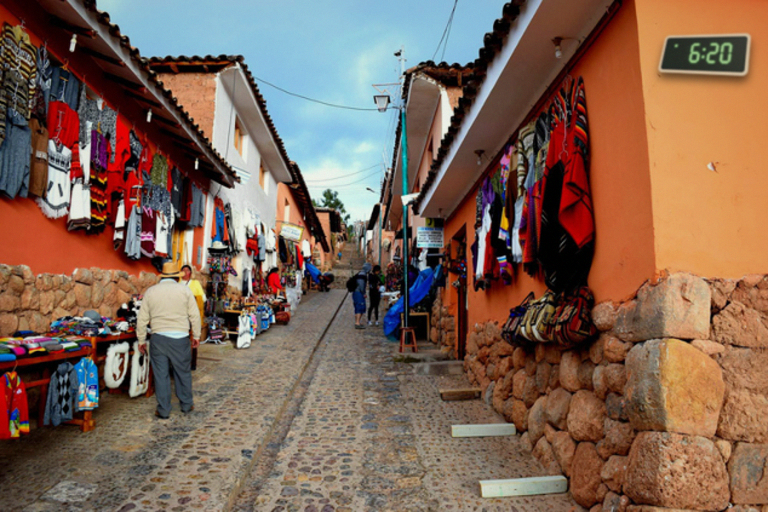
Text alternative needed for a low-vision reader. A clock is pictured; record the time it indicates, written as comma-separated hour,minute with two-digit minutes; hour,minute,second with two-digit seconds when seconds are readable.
6,20
